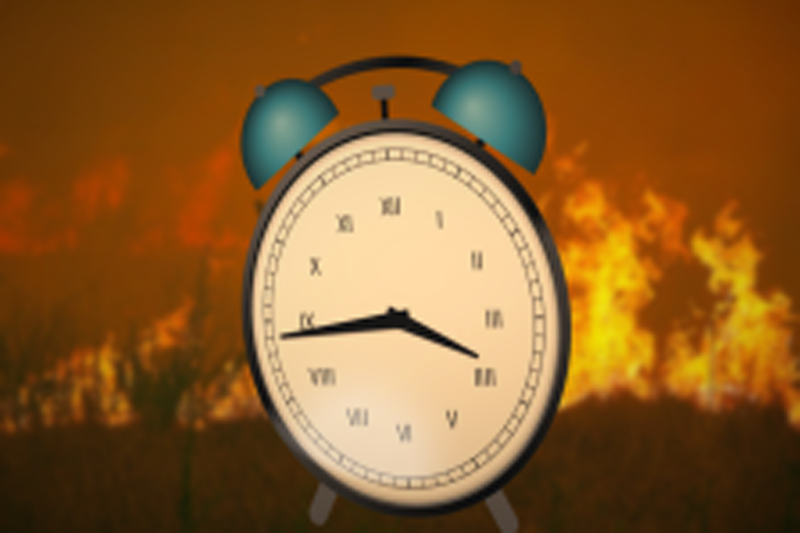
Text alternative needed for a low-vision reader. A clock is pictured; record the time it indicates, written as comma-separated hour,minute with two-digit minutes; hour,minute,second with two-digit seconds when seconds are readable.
3,44
